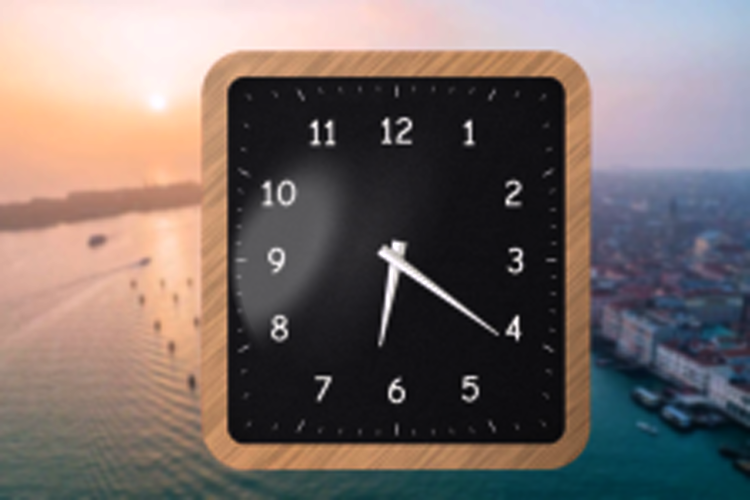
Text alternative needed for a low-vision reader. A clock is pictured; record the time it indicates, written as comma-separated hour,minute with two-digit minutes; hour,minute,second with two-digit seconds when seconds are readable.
6,21
